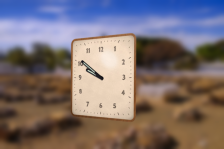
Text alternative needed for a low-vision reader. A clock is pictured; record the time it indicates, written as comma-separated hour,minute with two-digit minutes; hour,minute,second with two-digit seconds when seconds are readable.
9,51
